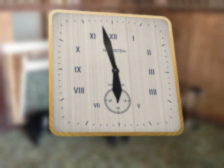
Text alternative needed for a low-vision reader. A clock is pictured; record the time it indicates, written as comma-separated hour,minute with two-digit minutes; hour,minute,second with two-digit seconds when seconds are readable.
5,58
